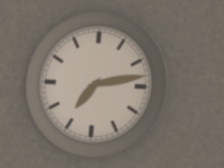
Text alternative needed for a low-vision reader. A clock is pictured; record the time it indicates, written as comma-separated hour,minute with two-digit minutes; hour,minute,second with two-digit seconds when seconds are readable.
7,13
